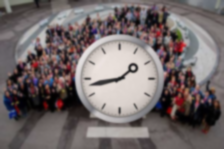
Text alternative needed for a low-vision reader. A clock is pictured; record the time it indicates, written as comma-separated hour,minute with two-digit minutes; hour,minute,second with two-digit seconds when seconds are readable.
1,43
